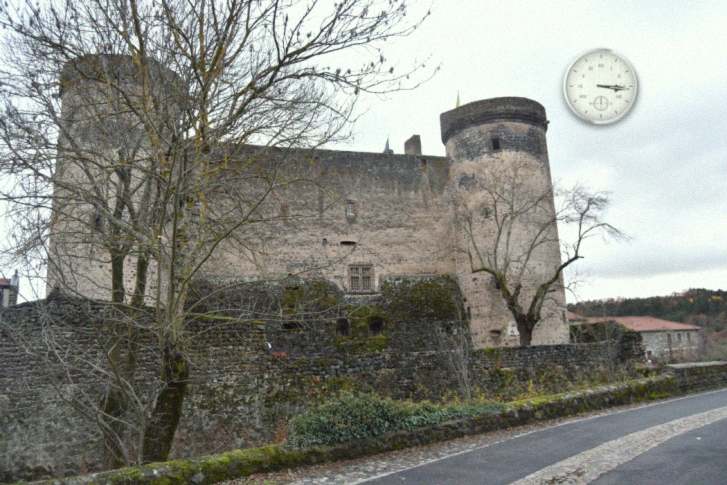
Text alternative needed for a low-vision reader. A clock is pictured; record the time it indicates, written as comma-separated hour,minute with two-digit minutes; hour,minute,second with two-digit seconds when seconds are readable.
3,16
